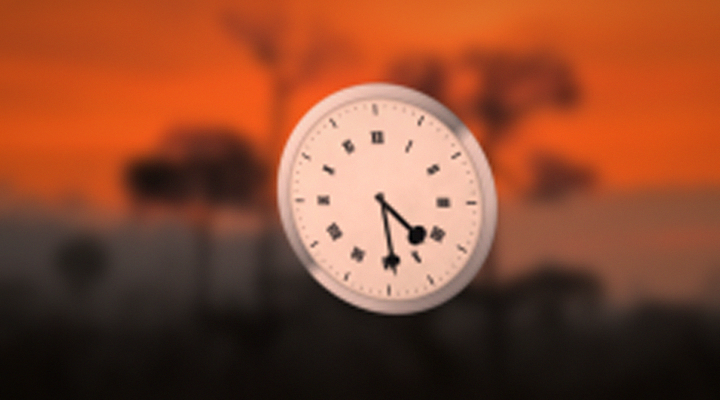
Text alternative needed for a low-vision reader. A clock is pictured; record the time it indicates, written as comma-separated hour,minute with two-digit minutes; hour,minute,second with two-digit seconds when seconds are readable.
4,29
